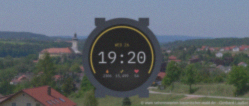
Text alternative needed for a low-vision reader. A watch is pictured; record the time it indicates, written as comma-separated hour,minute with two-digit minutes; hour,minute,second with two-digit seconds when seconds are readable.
19,20
